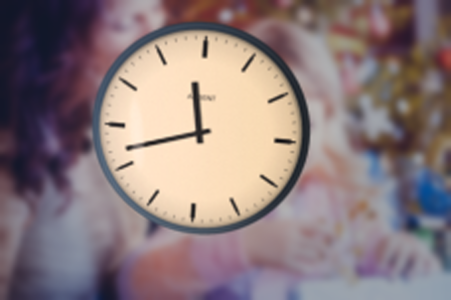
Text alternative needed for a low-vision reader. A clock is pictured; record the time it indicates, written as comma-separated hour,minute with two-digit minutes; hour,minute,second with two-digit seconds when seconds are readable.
11,42
